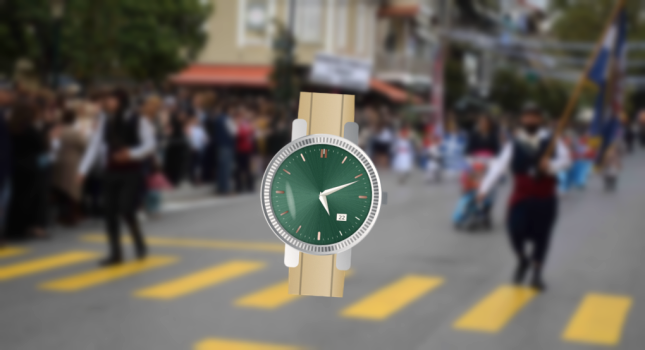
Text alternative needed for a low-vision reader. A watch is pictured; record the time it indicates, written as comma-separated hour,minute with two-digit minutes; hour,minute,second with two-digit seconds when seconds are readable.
5,11
